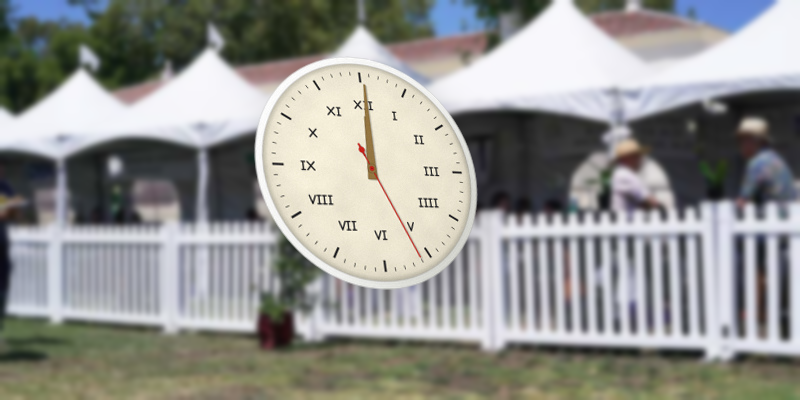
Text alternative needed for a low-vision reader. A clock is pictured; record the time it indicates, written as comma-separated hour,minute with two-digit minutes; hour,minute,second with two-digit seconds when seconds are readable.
12,00,26
